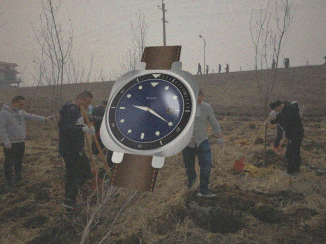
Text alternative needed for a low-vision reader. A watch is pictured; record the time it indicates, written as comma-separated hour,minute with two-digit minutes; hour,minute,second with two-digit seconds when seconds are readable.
9,20
